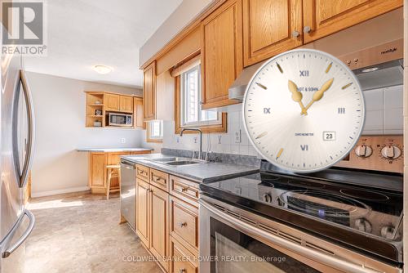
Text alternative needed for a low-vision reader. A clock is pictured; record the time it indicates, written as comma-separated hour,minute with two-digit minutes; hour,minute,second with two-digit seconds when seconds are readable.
11,07
